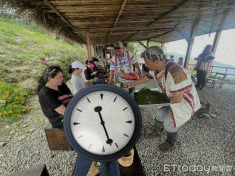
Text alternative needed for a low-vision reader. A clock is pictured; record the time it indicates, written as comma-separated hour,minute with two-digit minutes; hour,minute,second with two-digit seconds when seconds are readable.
11,27
